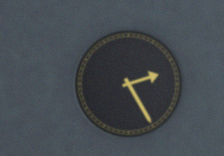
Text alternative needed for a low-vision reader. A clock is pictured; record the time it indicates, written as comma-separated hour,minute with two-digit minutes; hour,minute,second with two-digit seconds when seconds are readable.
2,25
